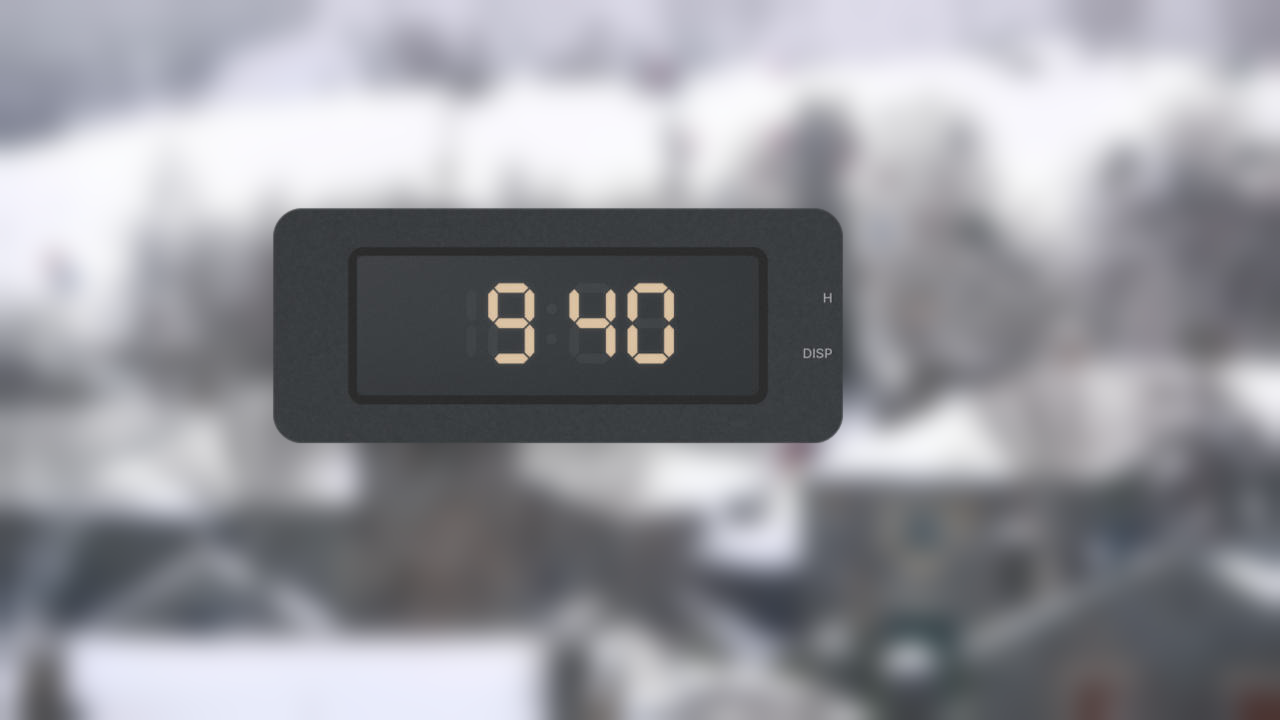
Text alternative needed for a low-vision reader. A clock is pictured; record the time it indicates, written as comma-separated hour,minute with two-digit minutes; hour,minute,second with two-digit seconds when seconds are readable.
9,40
